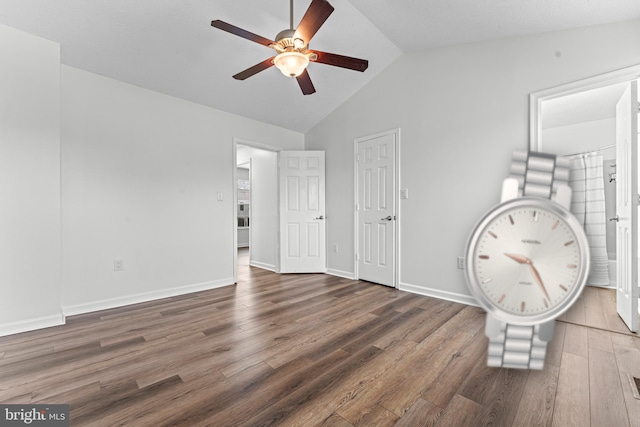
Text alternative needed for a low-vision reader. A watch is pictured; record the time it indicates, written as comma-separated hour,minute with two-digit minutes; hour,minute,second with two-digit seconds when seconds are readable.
9,24
